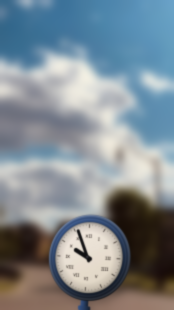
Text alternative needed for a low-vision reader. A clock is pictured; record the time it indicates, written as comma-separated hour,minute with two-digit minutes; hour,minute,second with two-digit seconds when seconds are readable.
9,56
